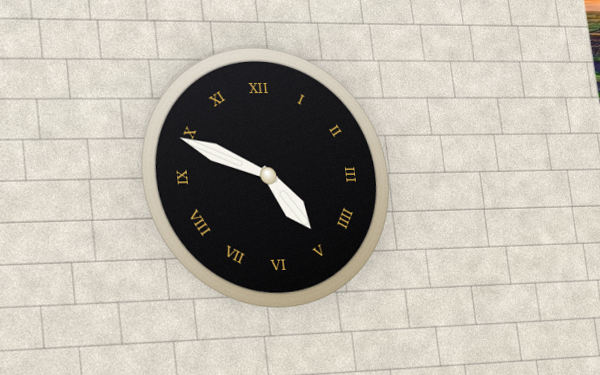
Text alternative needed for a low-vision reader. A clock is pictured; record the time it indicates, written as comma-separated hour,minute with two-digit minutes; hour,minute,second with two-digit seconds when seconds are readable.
4,49
